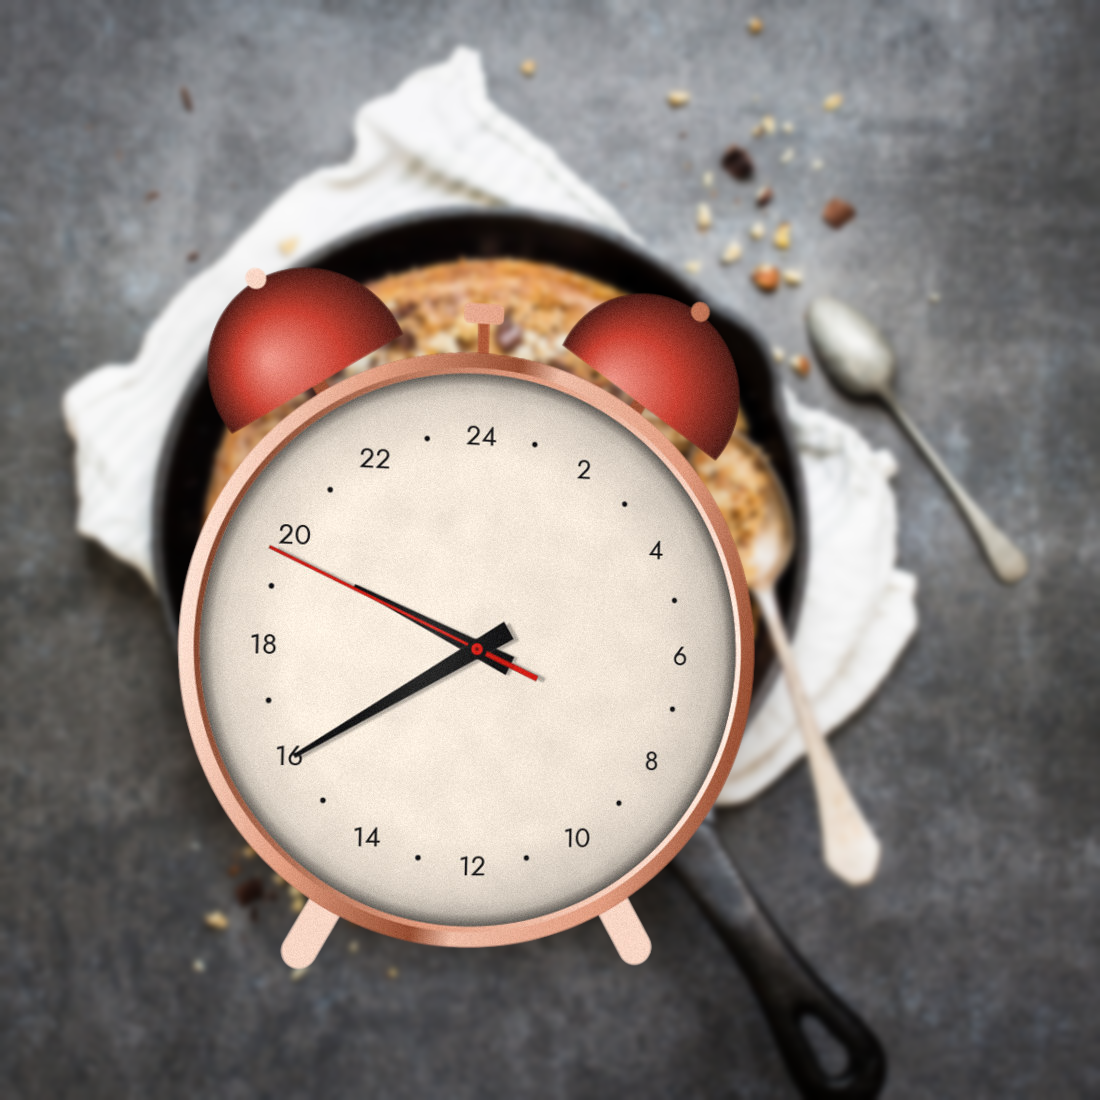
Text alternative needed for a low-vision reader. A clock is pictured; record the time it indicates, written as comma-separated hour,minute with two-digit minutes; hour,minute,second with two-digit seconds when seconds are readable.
19,39,49
